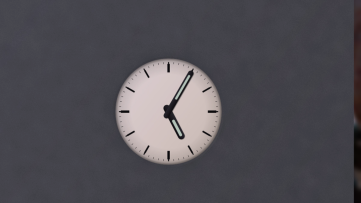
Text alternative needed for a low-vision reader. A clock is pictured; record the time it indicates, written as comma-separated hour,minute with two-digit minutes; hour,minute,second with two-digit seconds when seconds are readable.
5,05
